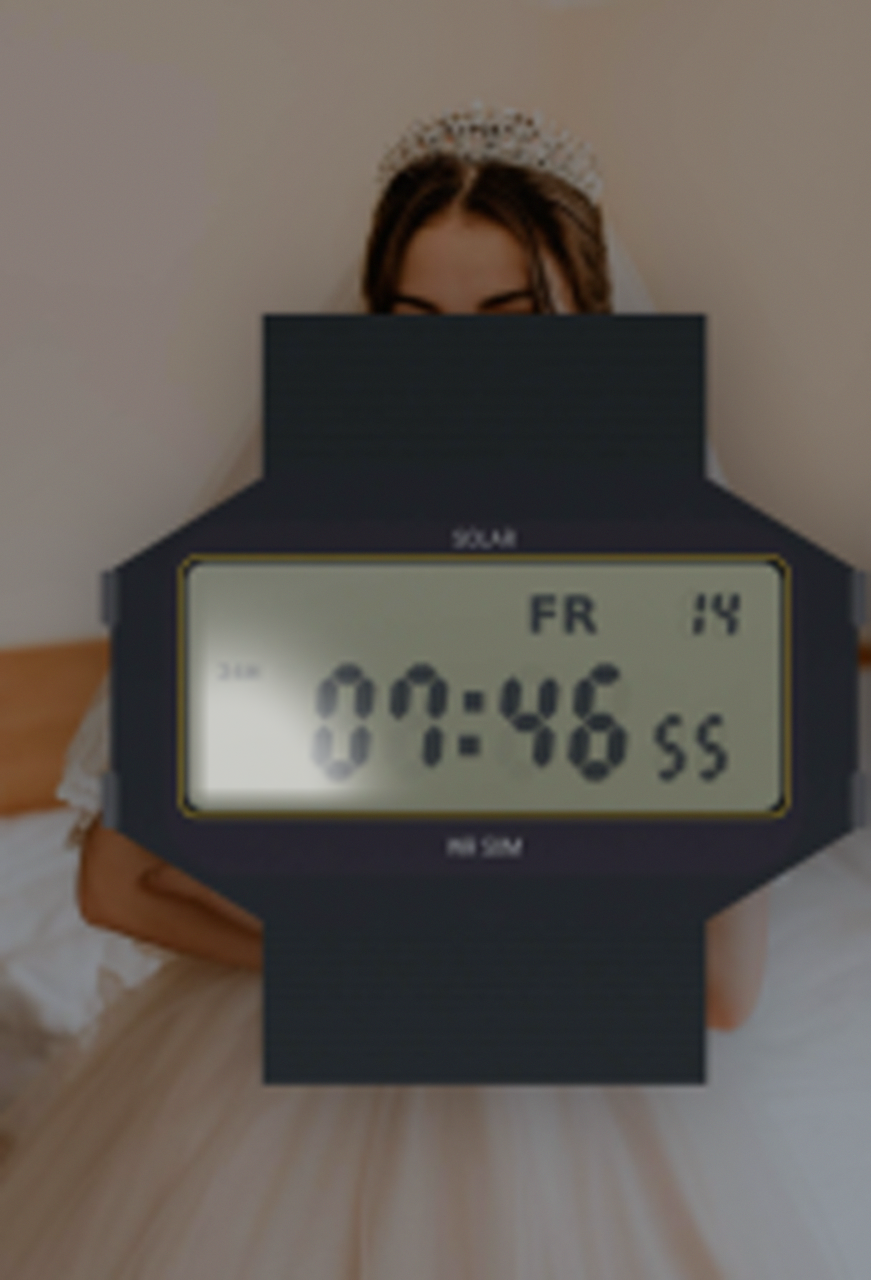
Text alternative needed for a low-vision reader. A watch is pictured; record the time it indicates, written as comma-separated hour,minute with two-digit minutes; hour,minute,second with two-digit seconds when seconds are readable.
7,46,55
